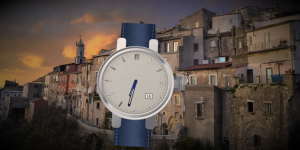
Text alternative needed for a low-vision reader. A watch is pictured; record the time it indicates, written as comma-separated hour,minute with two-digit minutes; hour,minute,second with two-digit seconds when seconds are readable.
6,32
